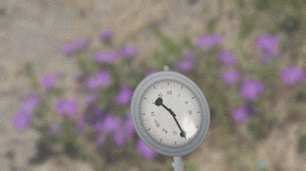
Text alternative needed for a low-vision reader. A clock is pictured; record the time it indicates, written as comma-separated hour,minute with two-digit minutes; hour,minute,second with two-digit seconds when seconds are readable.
10,26
